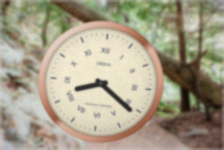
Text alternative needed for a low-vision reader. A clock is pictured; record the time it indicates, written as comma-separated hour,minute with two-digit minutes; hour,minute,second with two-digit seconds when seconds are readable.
8,21
